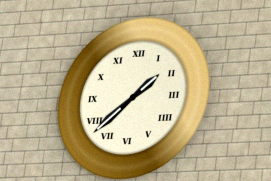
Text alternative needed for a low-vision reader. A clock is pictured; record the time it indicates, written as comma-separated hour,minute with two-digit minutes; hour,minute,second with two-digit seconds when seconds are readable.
1,38
